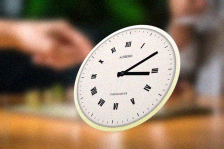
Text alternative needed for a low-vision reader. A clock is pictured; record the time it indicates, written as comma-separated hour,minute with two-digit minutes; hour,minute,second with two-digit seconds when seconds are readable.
3,10
